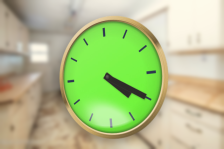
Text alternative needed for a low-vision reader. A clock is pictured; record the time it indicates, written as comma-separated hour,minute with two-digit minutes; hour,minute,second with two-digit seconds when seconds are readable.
4,20
